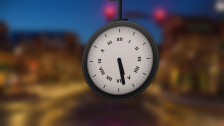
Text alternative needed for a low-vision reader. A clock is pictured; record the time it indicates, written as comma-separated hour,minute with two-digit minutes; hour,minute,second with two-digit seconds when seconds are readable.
5,28
